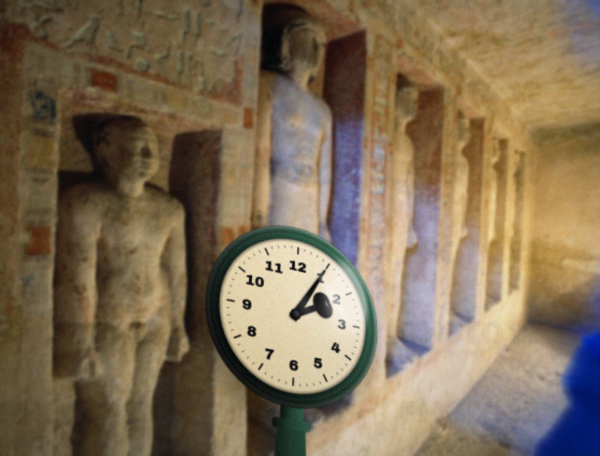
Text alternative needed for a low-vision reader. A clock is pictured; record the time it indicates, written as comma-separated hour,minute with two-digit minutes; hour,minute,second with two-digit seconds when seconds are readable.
2,05
